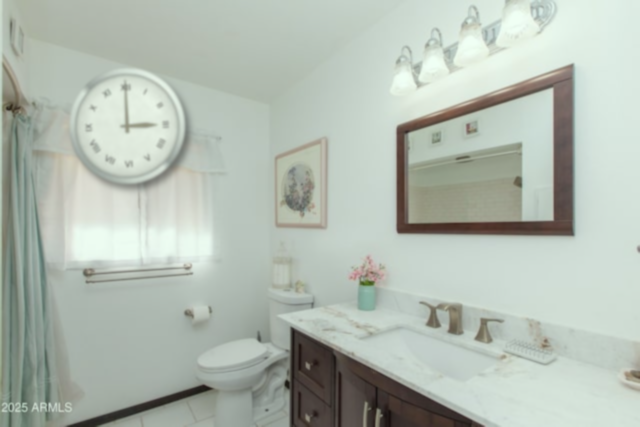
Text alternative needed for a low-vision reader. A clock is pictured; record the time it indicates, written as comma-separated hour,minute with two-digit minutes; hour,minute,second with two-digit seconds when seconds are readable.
3,00
